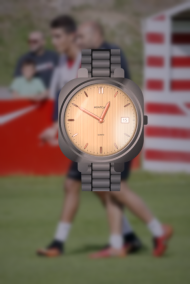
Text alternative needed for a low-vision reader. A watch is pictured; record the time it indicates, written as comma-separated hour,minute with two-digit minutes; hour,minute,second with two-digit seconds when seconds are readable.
12,50
